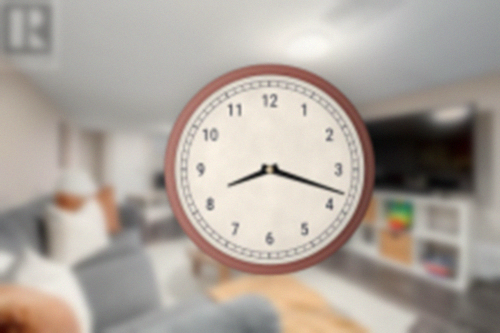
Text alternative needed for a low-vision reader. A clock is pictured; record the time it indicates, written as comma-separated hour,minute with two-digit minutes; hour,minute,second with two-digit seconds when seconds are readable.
8,18
